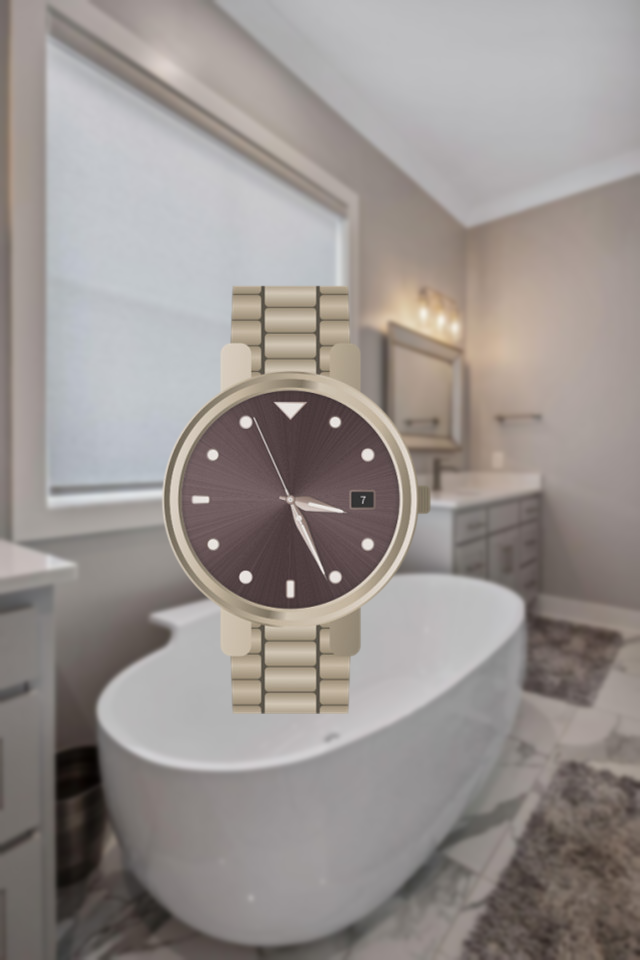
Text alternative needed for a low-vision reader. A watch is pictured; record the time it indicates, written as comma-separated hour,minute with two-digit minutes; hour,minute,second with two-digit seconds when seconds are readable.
3,25,56
